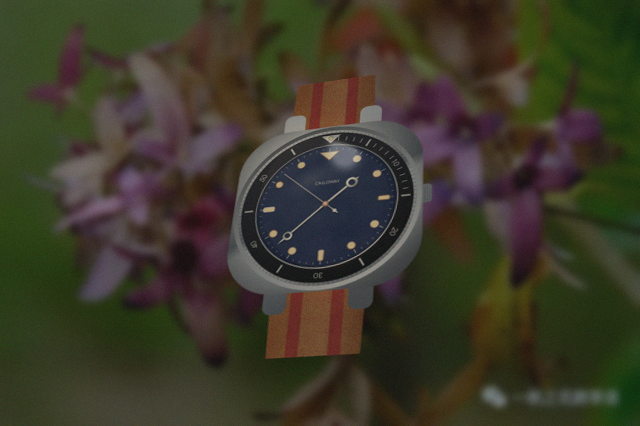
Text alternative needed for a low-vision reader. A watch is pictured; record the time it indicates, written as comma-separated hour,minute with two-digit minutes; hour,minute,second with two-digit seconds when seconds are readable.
1,37,52
